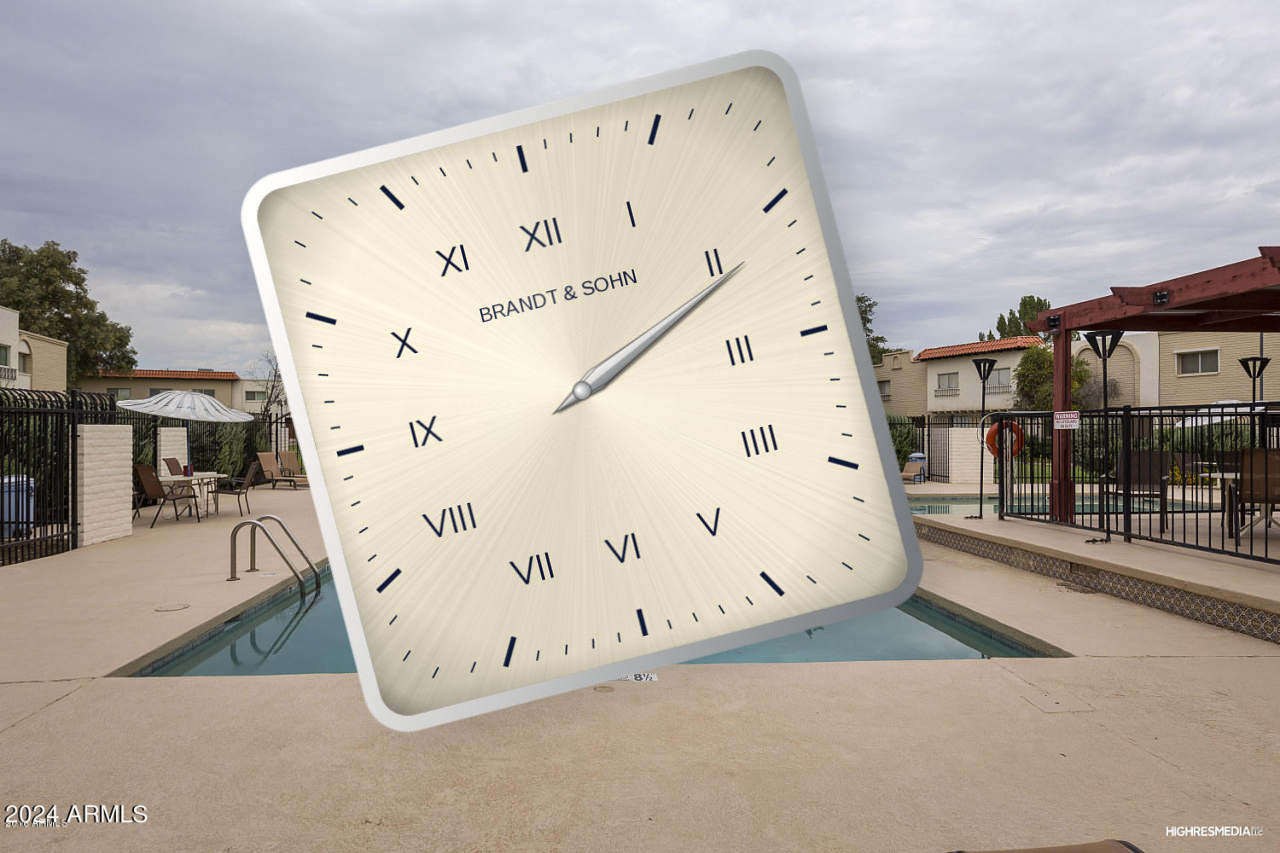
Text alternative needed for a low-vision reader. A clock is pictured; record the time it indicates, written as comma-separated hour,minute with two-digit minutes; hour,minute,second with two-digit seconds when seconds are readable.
2,11
